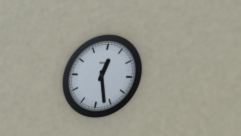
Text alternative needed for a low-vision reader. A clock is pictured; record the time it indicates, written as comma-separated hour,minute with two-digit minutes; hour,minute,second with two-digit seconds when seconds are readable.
12,27
